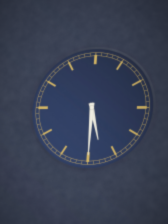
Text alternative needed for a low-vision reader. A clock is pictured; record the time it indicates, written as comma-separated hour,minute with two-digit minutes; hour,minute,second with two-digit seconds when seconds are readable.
5,30
